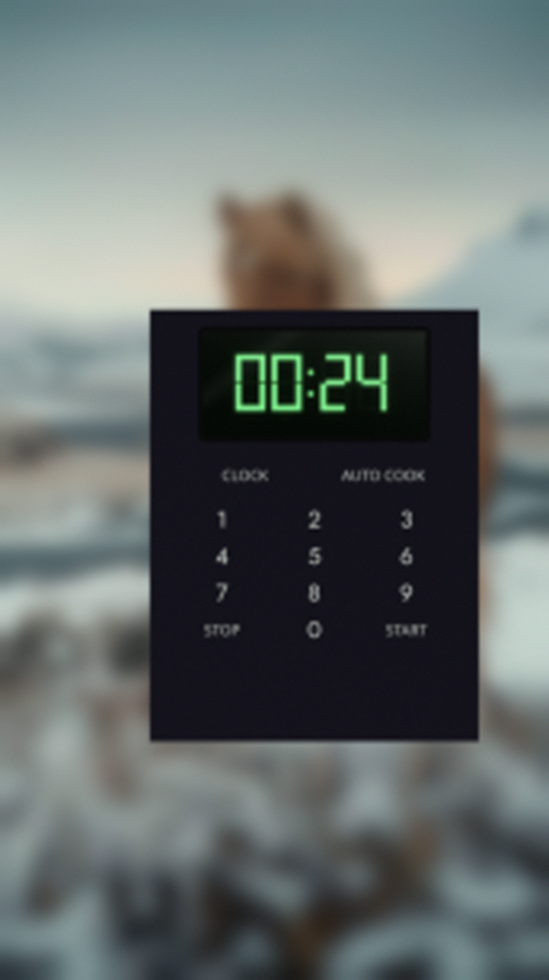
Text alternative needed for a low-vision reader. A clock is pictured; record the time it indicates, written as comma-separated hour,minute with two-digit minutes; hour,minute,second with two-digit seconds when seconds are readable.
0,24
